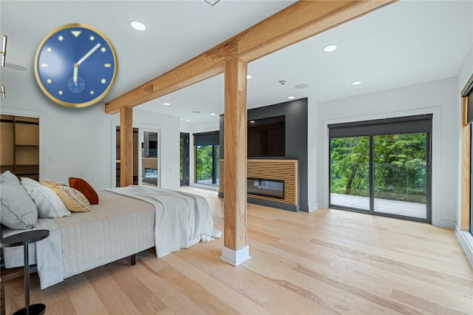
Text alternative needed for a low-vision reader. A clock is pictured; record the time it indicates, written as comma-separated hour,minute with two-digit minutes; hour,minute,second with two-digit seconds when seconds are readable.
6,08
